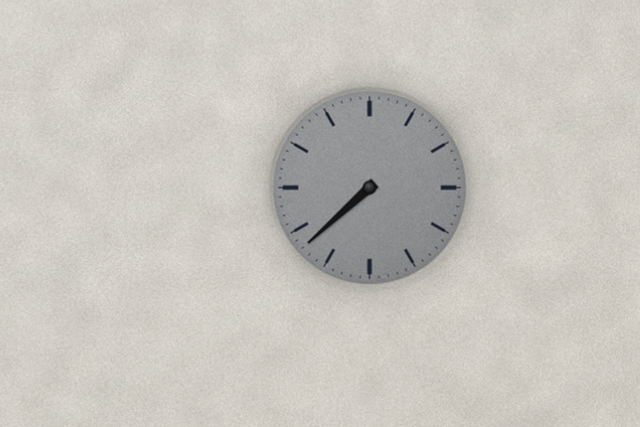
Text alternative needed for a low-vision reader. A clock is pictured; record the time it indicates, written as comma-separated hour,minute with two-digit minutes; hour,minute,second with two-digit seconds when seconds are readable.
7,38
